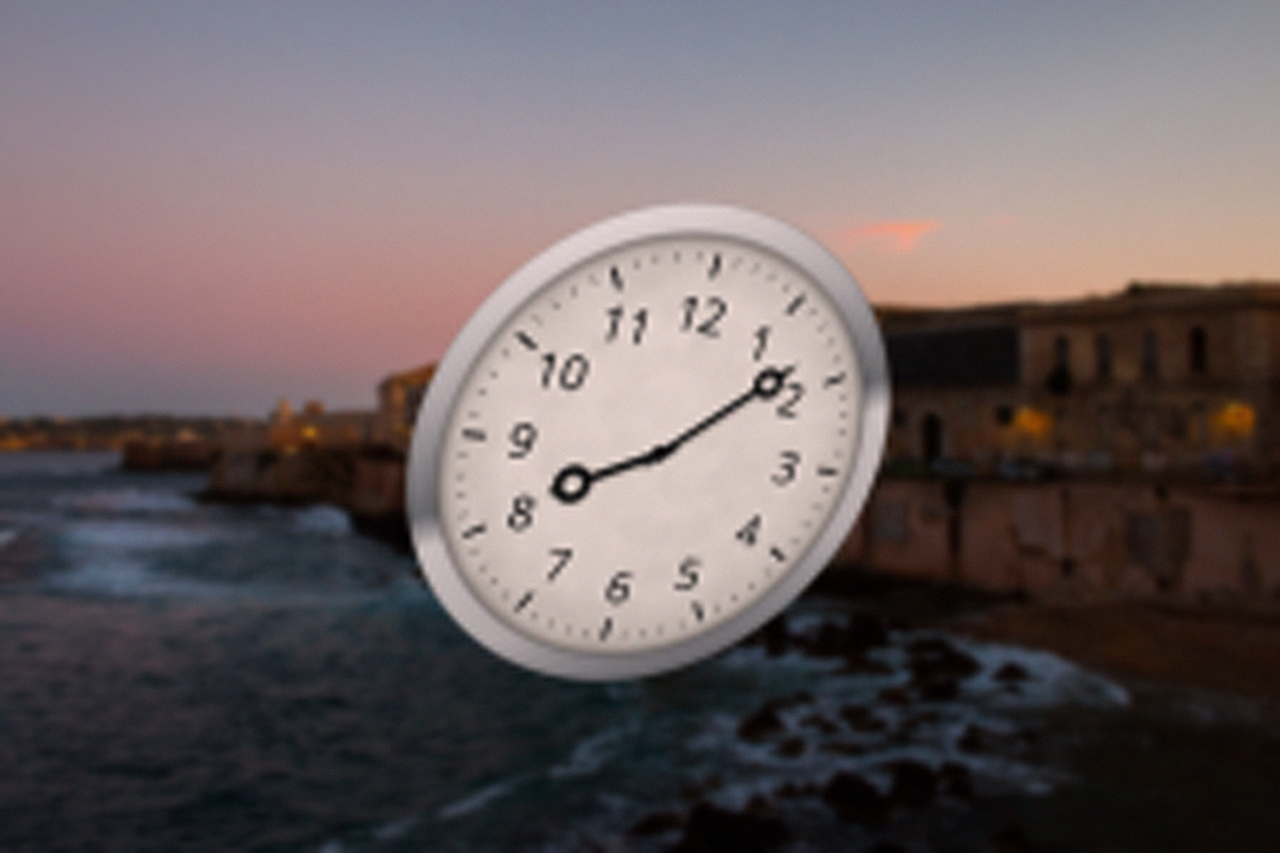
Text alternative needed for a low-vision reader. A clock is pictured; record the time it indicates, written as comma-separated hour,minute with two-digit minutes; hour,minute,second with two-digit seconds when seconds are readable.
8,08
